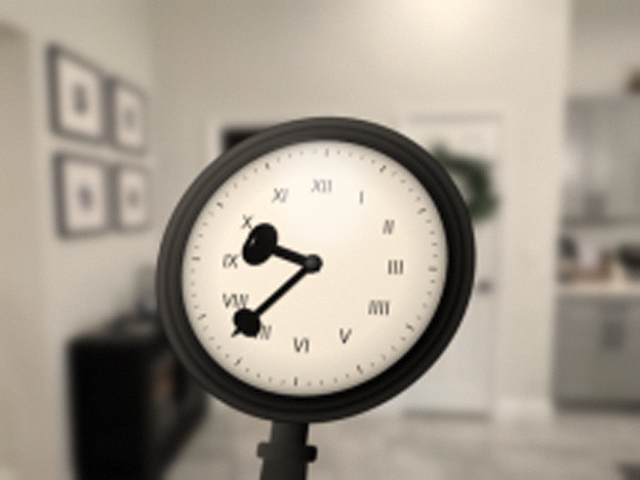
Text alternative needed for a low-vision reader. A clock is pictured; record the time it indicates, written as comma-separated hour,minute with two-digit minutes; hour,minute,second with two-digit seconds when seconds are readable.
9,37
